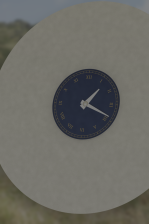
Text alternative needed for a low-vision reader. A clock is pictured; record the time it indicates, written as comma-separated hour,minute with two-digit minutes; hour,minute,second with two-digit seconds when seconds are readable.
1,19
